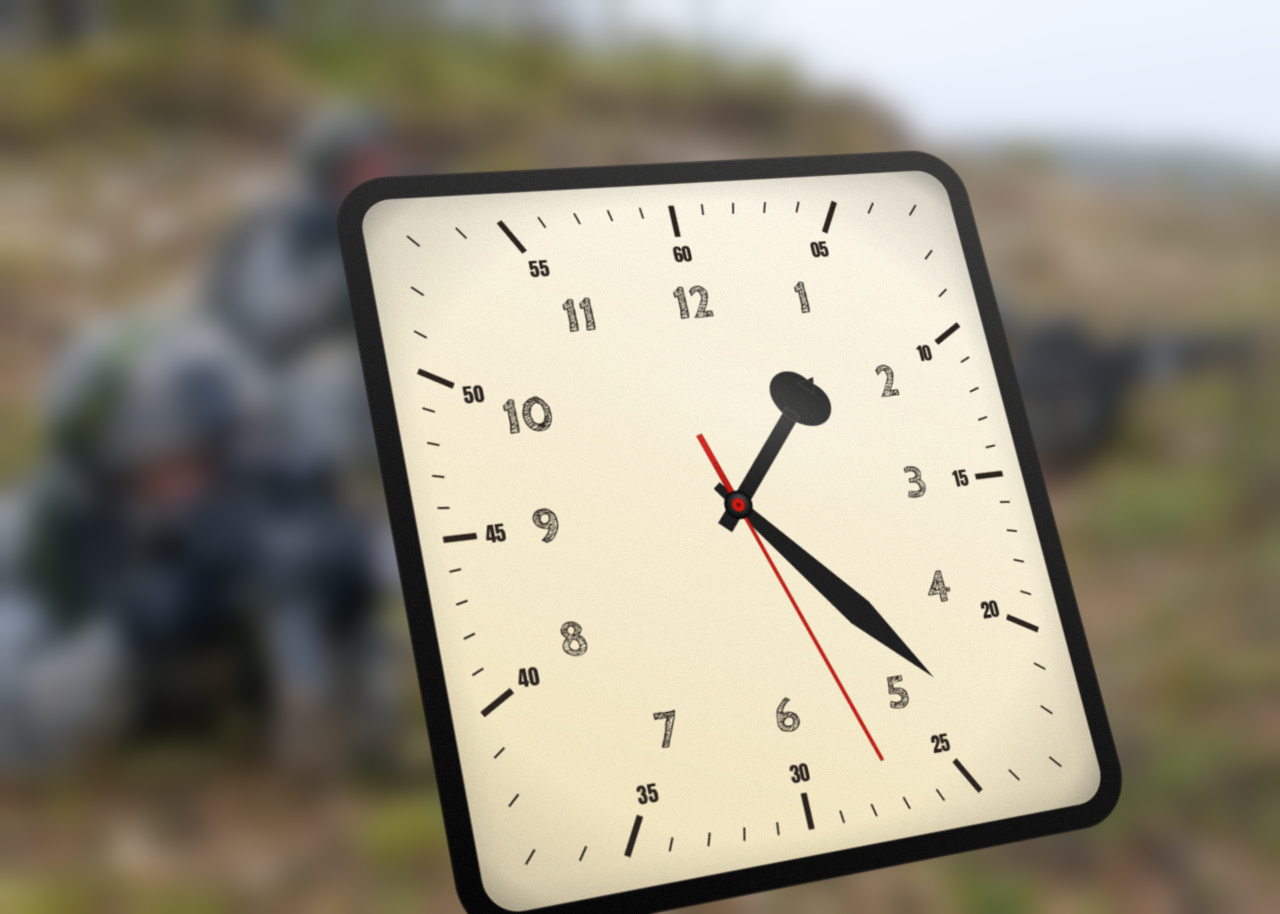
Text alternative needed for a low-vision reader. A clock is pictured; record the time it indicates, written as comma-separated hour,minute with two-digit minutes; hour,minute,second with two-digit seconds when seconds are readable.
1,23,27
